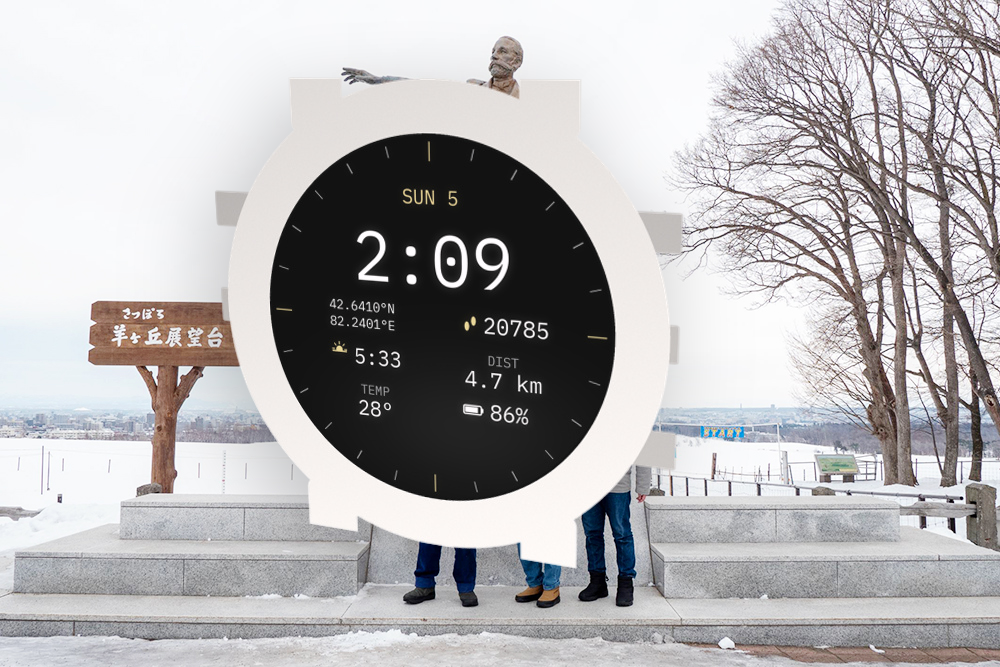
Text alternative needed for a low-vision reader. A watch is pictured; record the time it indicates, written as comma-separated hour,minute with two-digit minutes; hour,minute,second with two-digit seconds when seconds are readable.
2,09
